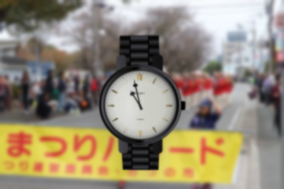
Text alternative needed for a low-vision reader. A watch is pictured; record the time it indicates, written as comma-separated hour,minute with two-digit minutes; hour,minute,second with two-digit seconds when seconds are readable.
10,58
